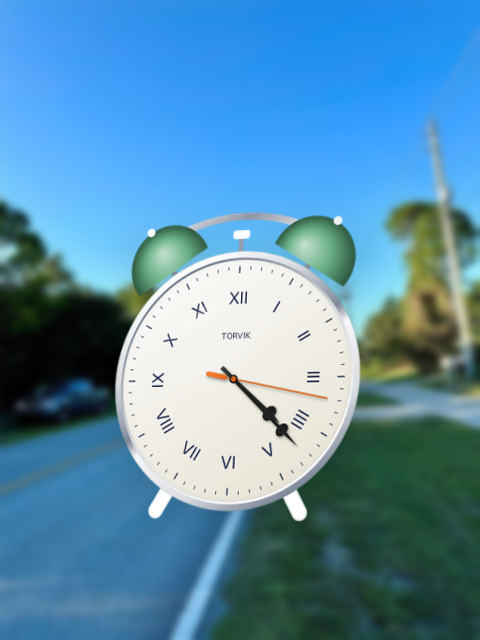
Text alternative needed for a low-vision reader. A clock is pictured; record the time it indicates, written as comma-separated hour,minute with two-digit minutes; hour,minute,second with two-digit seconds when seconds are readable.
4,22,17
